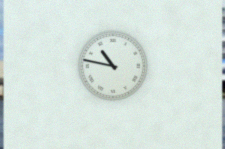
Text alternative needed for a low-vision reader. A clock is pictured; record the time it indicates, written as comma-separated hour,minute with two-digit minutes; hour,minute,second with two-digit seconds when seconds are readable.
10,47
